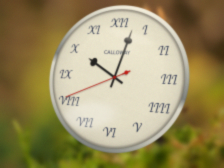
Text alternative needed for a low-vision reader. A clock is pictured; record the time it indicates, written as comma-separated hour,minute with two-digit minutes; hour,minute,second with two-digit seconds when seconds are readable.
10,02,41
